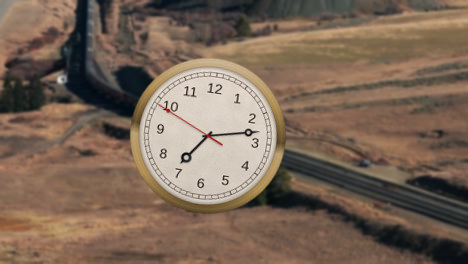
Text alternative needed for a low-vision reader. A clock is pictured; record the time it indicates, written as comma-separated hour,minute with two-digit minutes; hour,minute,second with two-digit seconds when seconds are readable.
7,12,49
